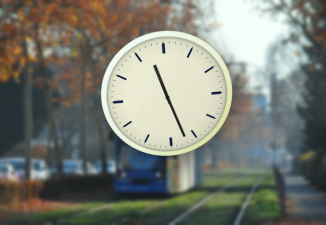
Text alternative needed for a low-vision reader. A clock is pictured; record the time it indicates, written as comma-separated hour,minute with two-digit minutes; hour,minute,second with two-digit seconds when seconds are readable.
11,27
